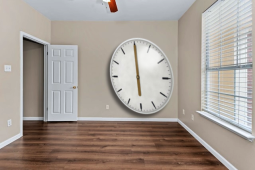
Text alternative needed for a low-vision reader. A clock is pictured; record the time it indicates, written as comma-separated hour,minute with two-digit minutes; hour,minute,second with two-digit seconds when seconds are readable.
6,00
